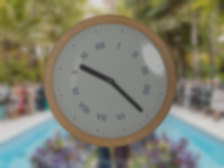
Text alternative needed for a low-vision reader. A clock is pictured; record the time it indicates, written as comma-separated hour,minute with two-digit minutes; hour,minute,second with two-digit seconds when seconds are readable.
10,25
